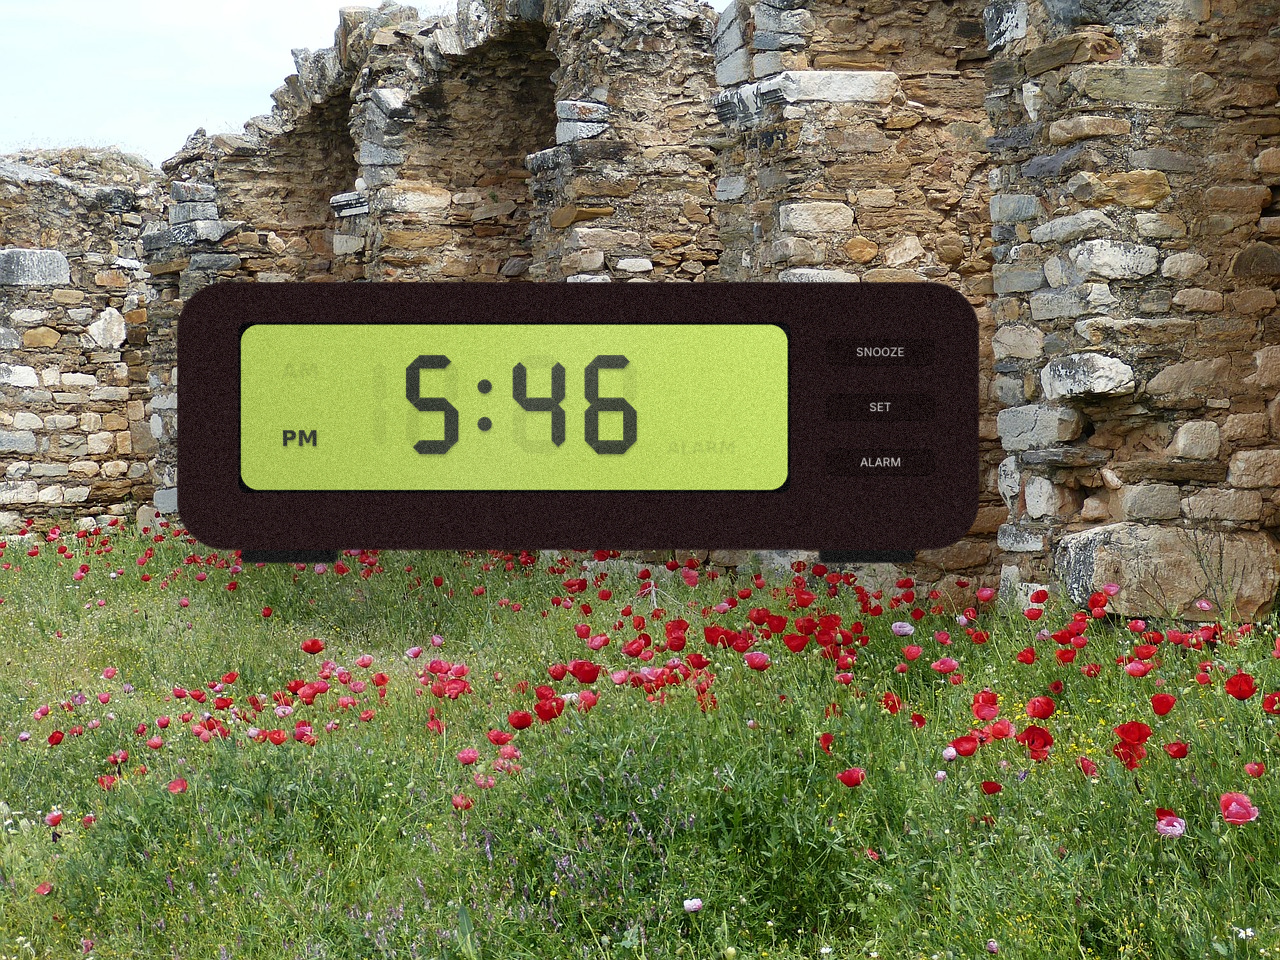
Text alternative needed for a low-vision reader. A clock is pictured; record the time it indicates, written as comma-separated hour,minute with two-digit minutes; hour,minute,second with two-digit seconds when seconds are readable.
5,46
